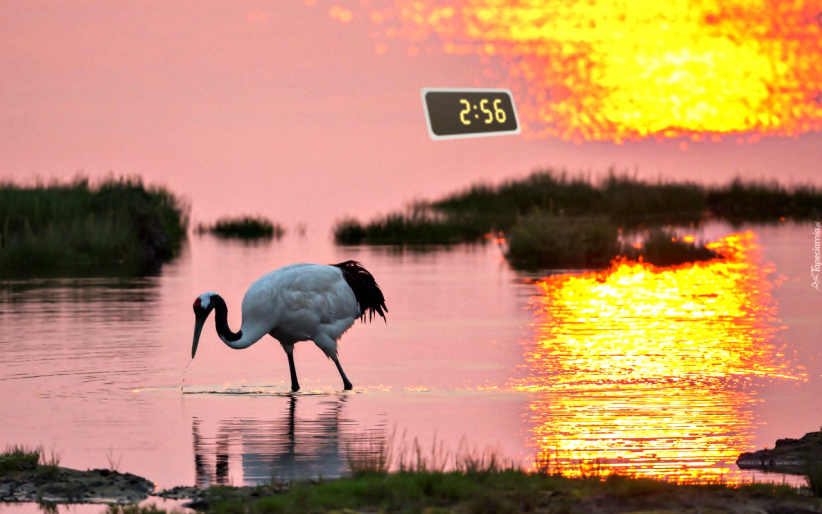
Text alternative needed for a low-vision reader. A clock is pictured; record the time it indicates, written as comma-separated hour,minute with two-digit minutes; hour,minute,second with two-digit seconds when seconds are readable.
2,56
